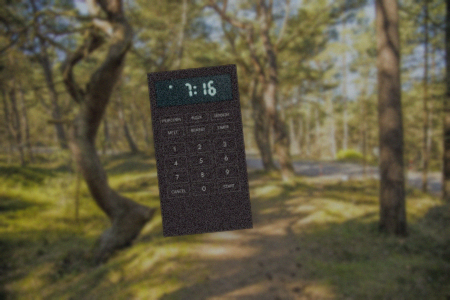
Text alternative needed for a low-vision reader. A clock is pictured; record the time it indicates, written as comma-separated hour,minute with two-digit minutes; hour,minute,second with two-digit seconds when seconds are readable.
7,16
